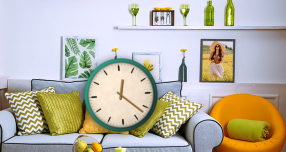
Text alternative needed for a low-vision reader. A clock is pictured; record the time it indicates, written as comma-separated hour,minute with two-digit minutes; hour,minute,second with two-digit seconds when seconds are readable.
12,22
